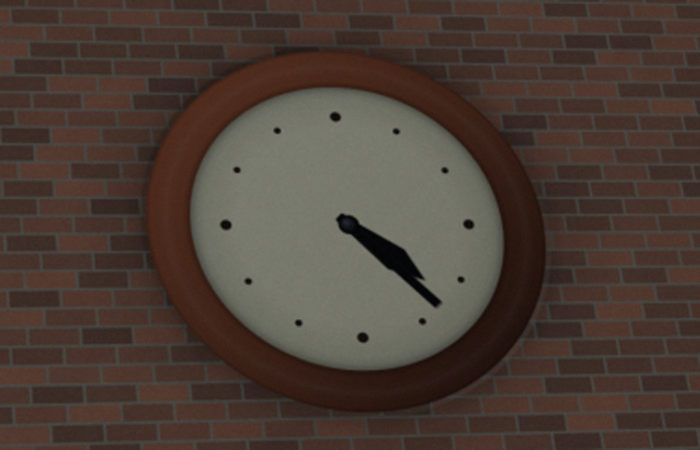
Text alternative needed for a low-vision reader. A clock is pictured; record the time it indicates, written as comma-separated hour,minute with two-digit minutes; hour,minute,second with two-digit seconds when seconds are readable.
4,23
